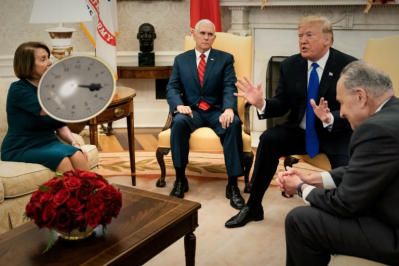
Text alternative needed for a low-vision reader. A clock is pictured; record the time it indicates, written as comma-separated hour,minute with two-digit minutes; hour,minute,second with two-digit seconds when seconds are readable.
3,16
